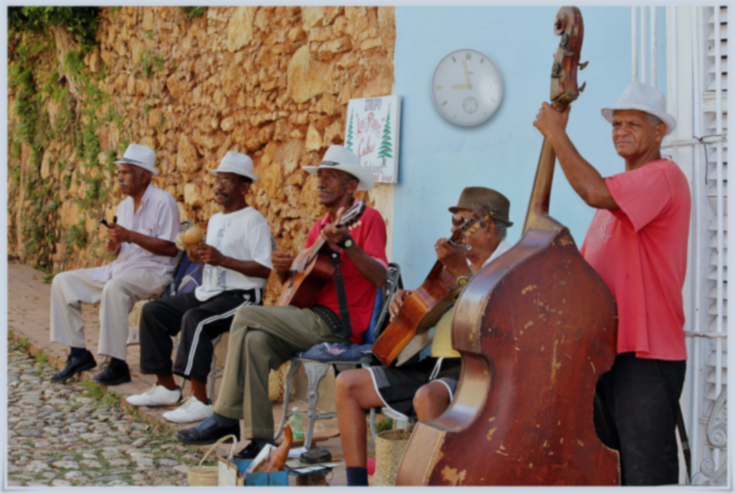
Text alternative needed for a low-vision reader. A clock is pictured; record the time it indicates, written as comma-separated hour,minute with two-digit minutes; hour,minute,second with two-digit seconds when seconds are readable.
8,58
